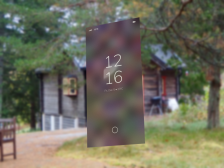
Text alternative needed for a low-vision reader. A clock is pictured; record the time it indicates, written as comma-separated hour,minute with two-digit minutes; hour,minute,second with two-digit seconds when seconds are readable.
12,16
